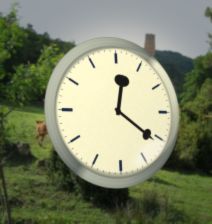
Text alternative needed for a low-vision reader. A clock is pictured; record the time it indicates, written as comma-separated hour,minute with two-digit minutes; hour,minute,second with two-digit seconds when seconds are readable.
12,21
